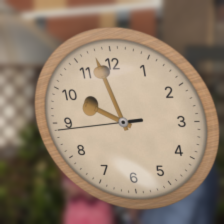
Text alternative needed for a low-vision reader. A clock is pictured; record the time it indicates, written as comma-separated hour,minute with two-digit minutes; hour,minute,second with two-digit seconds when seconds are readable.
9,57,44
